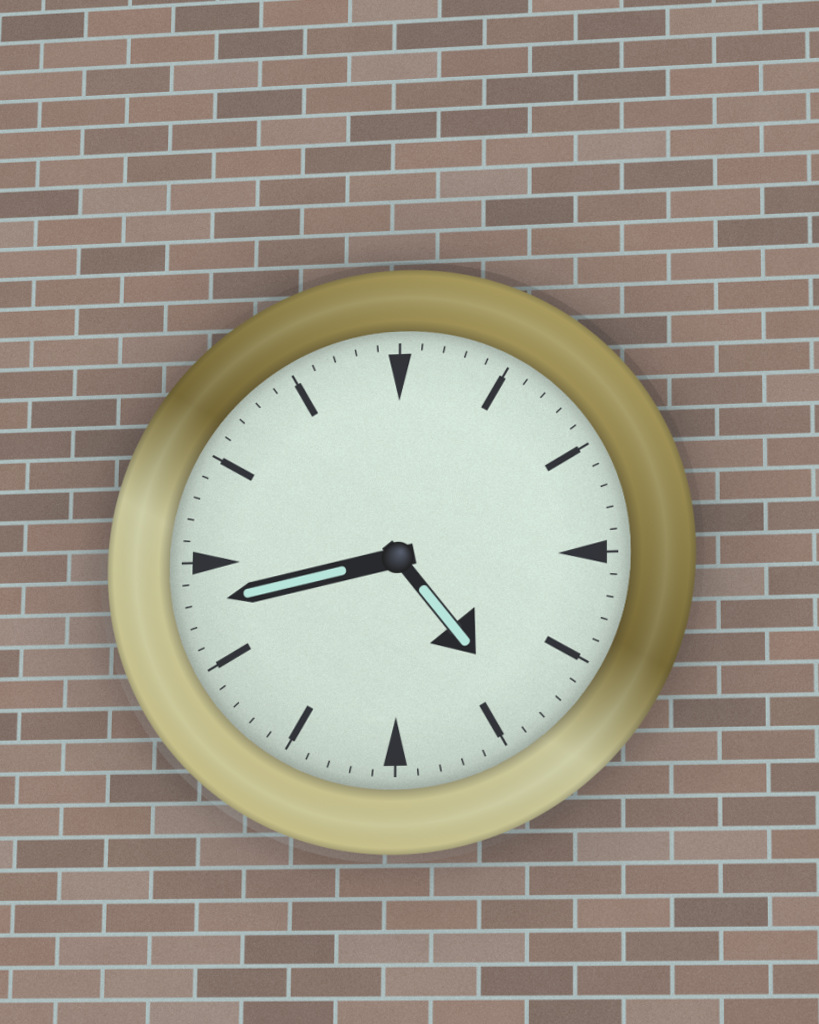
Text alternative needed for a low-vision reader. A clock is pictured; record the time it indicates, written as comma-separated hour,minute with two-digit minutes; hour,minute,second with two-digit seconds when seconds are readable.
4,43
